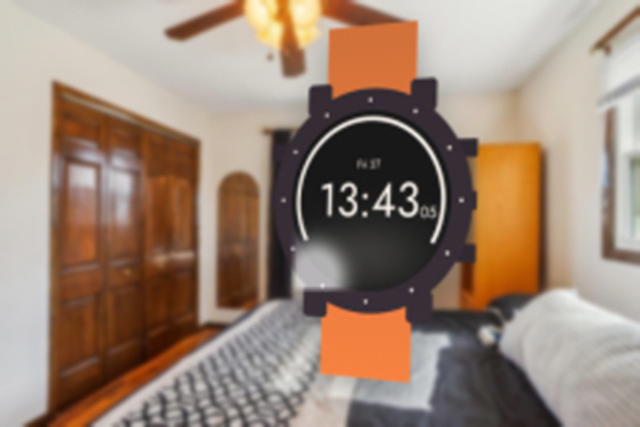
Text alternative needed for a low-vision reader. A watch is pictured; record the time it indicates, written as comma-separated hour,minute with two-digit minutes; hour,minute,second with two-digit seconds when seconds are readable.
13,43
